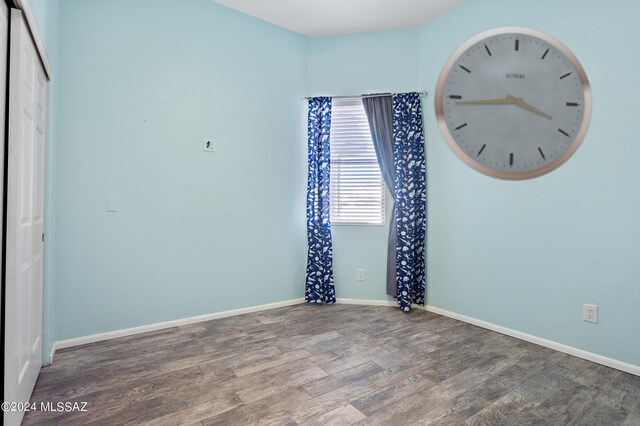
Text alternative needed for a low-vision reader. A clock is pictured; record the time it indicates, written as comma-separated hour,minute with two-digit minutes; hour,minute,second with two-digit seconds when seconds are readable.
3,44
